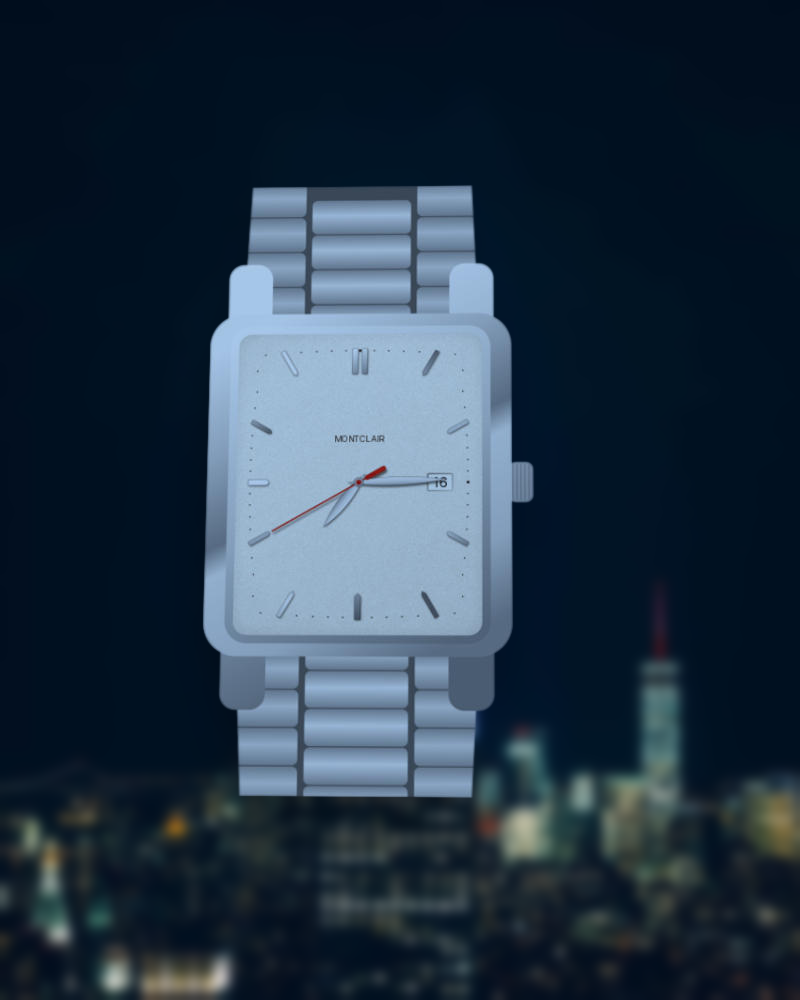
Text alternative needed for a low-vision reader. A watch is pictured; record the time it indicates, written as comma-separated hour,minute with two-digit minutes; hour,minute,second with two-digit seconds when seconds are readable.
7,14,40
